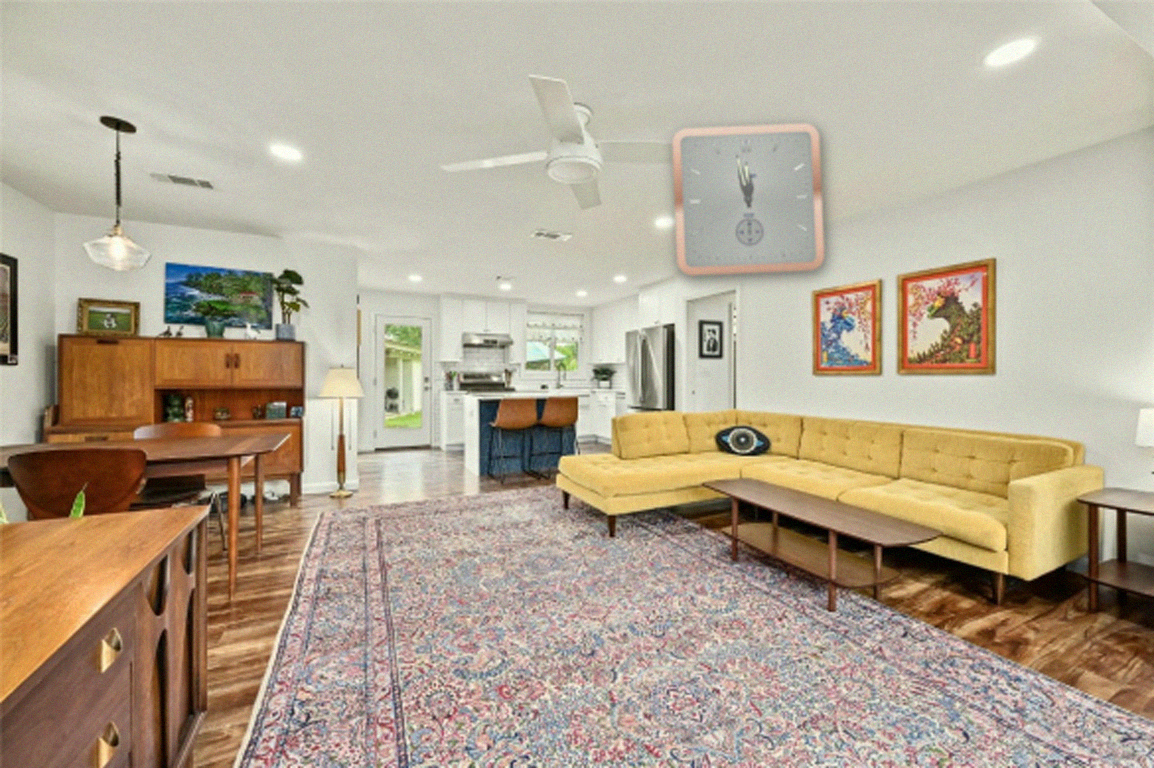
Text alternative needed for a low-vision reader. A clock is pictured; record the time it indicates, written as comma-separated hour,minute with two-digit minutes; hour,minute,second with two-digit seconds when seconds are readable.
11,58
